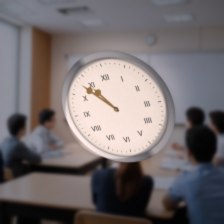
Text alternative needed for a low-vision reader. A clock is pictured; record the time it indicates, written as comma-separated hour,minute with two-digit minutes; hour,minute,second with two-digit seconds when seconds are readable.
10,53
